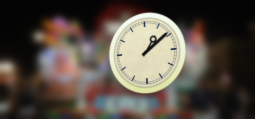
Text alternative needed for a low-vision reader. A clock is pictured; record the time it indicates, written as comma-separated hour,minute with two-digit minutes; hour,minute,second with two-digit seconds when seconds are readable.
1,09
